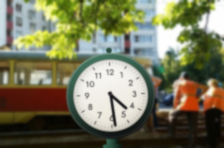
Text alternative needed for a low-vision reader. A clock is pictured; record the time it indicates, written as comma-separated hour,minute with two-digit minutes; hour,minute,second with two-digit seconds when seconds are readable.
4,29
